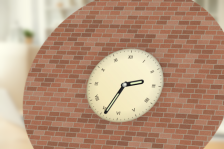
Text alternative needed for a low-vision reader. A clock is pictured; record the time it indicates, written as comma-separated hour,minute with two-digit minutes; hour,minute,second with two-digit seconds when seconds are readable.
2,34
